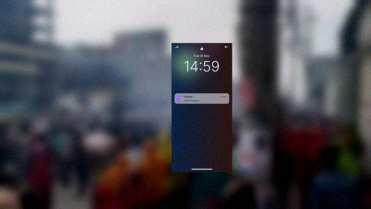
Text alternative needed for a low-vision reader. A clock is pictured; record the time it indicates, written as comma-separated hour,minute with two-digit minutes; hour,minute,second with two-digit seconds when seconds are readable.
14,59
